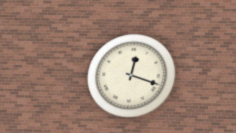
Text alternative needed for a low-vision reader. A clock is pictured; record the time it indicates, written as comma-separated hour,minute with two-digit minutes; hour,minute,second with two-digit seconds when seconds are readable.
12,18
